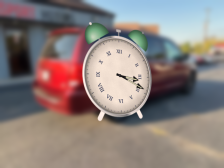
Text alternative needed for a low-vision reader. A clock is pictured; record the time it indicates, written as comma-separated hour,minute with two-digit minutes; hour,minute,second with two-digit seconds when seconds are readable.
3,19
